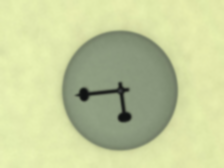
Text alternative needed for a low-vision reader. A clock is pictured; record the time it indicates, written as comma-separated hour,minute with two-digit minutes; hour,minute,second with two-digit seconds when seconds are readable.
5,44
